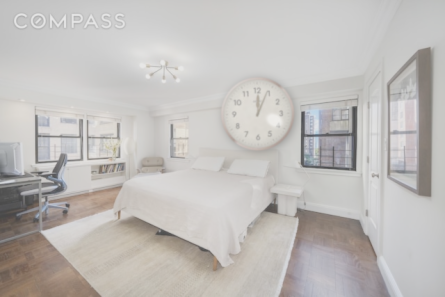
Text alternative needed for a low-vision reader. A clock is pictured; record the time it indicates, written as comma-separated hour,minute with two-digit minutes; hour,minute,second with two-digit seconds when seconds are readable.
12,04
